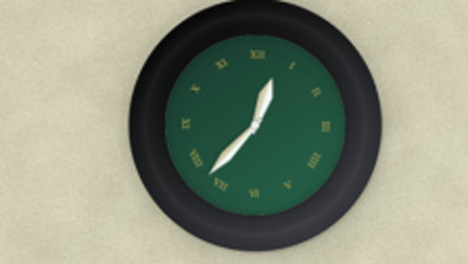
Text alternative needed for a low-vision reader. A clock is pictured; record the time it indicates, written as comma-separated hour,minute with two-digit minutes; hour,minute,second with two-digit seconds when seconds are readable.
12,37
